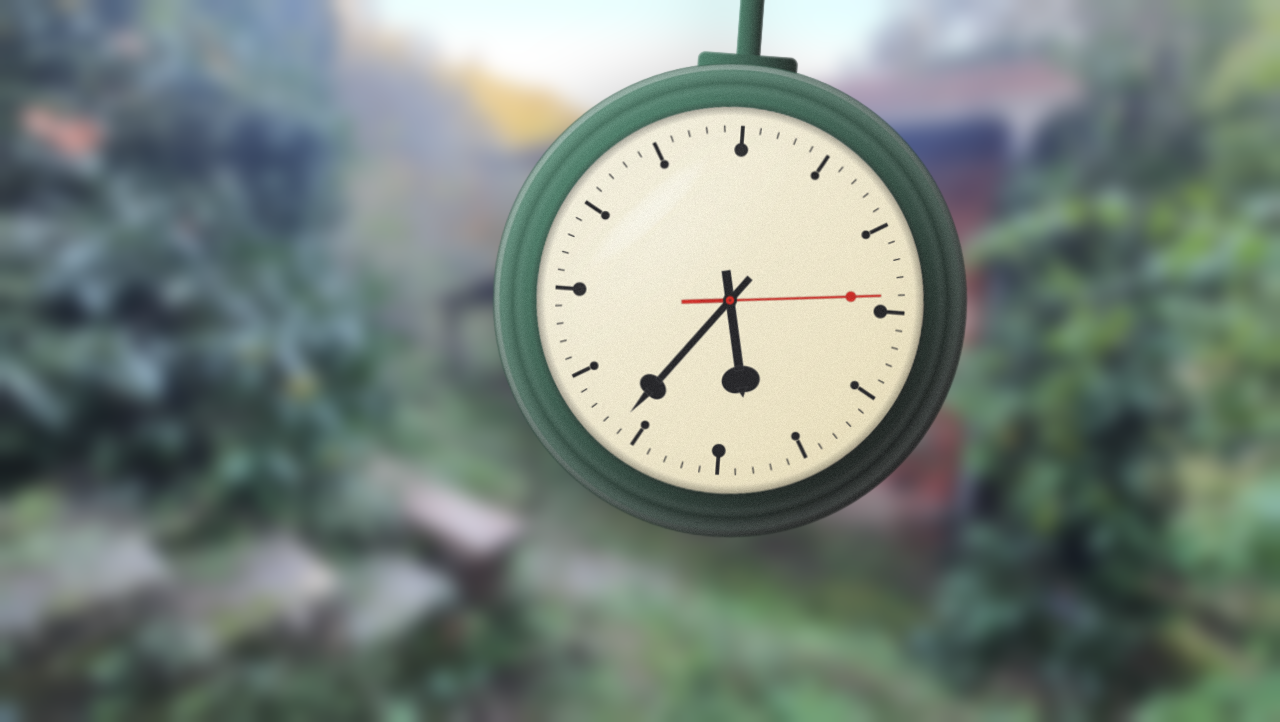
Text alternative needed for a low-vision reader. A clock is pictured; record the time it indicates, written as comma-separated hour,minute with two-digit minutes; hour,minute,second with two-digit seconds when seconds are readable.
5,36,14
